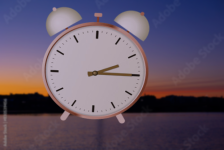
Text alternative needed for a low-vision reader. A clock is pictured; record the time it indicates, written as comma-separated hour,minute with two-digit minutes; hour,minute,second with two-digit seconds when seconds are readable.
2,15
